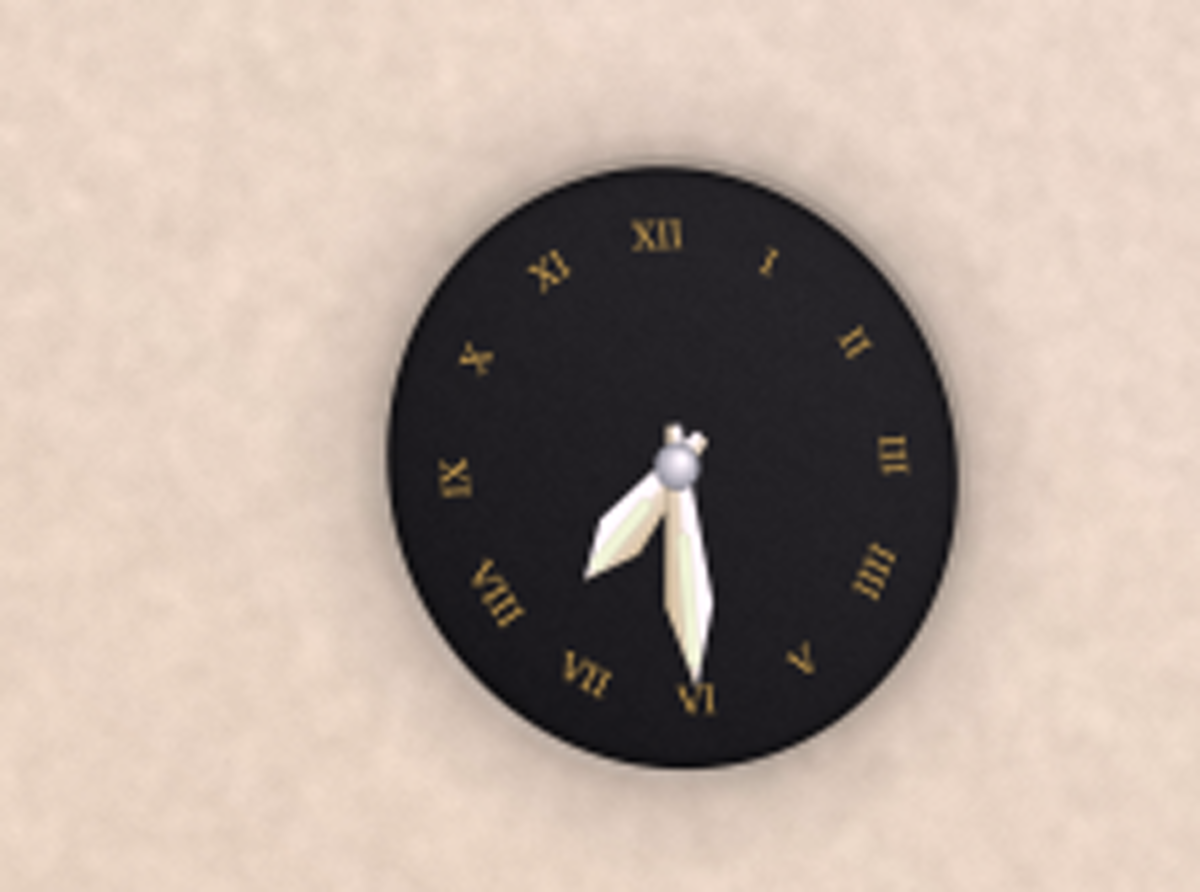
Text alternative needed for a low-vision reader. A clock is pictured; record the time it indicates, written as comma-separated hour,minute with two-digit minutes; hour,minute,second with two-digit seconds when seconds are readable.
7,30
